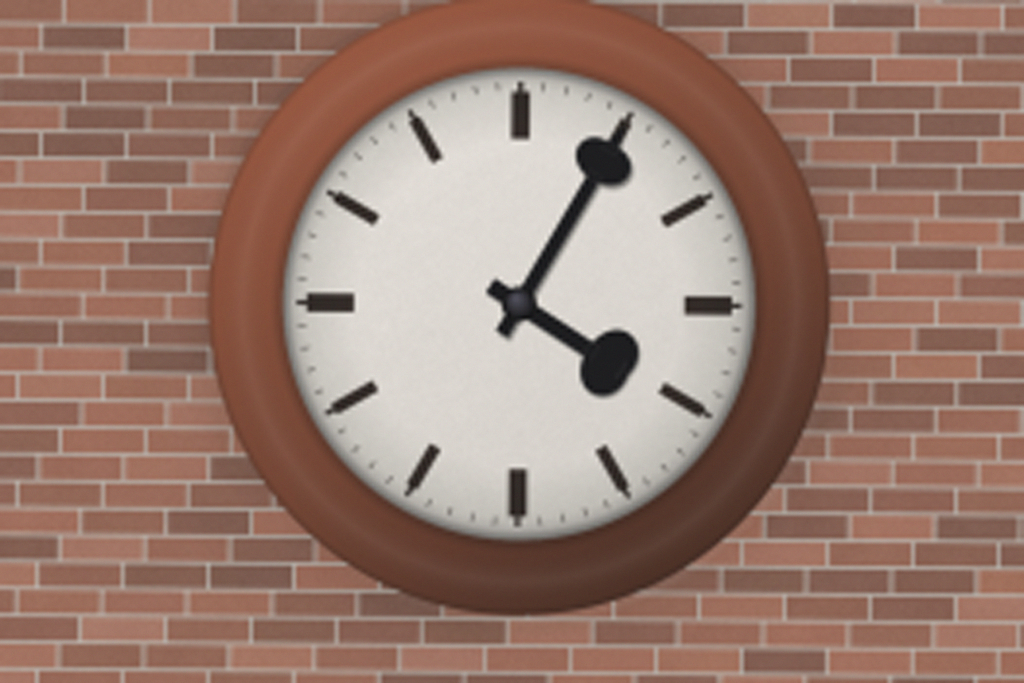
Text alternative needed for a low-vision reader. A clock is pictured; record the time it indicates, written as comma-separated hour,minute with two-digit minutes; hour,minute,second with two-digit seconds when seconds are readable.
4,05
